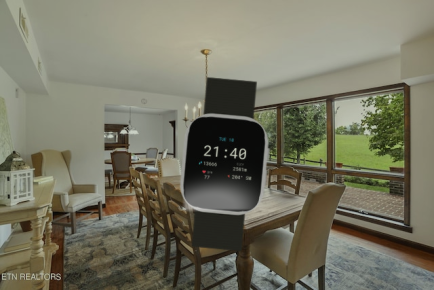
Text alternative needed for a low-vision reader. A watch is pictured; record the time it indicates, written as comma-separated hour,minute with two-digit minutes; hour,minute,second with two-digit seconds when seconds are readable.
21,40
